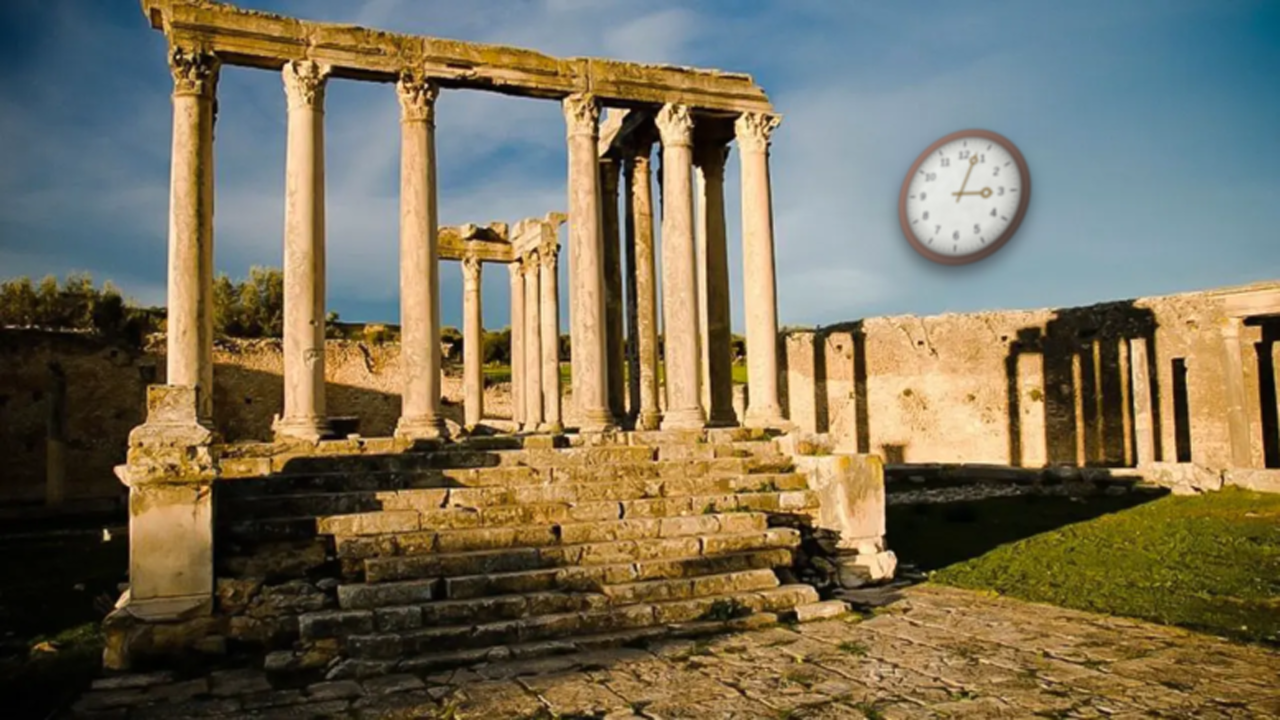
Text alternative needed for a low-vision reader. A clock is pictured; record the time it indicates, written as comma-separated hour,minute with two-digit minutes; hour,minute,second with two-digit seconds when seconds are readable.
3,03
